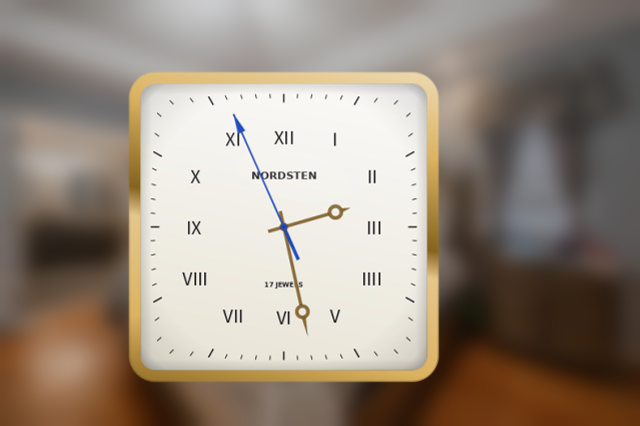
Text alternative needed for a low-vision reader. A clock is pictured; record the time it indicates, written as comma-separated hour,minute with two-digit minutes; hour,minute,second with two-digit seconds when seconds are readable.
2,27,56
